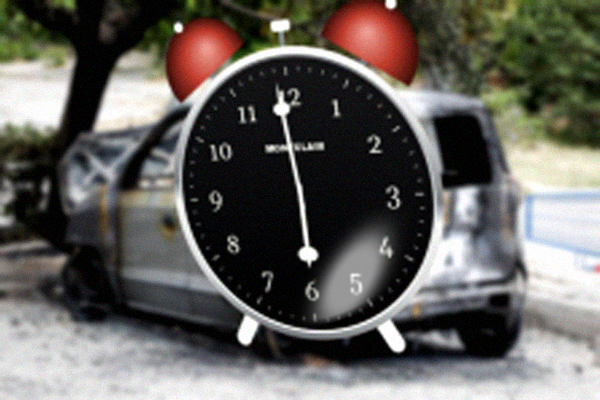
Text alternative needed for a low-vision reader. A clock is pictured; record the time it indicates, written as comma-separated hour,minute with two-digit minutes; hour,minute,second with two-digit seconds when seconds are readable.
5,59
